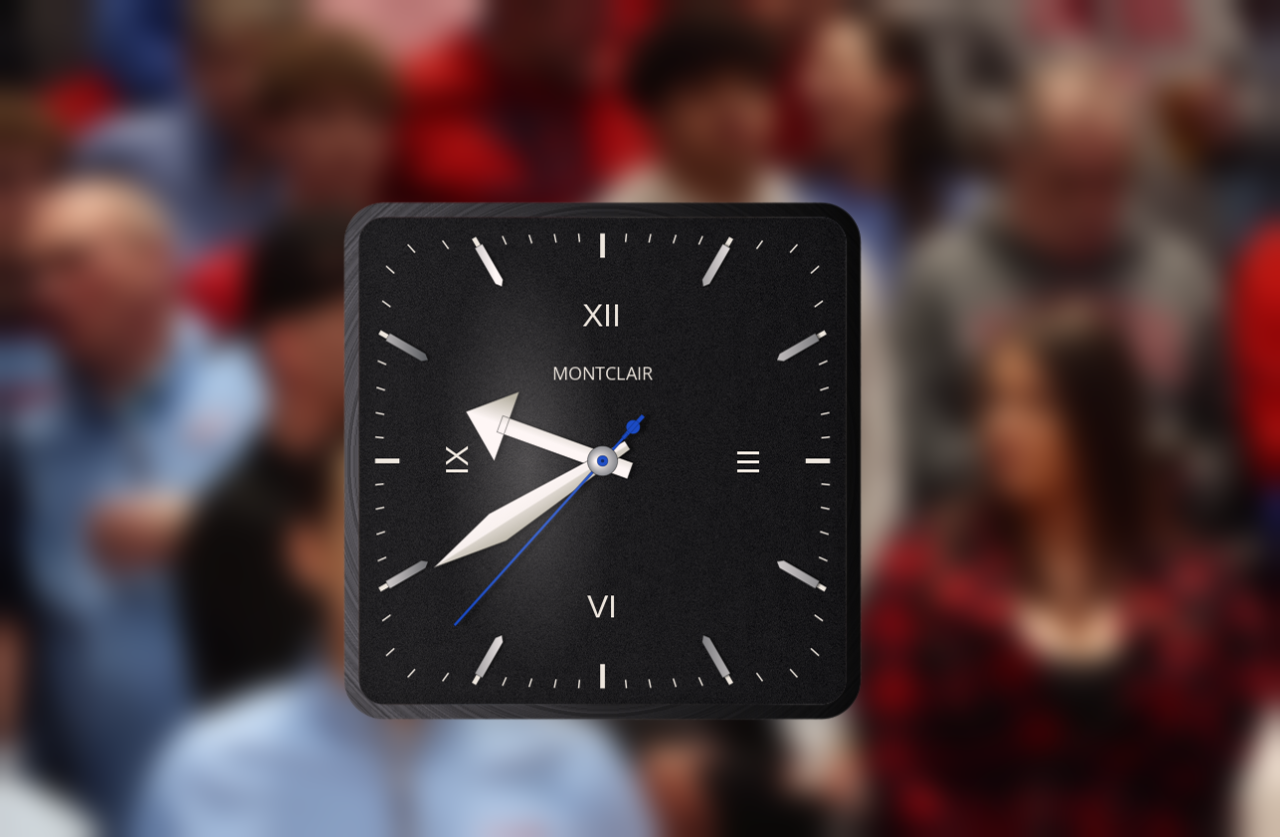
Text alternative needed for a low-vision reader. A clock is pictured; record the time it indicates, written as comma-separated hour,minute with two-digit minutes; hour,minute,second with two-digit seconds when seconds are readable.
9,39,37
